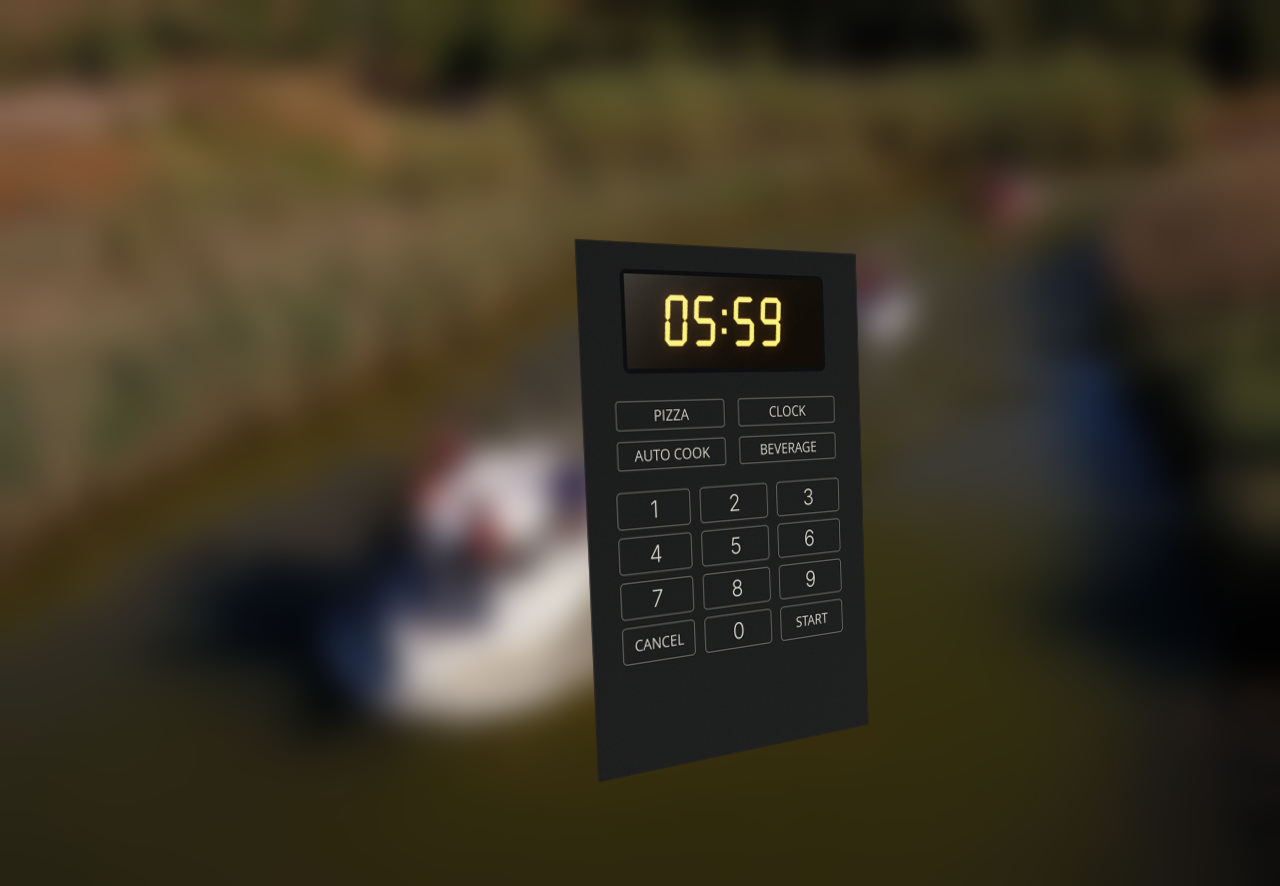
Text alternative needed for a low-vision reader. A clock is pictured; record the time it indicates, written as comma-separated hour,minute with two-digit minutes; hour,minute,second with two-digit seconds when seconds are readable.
5,59
